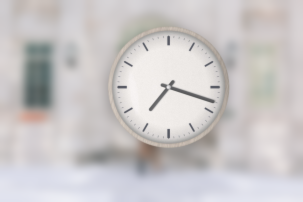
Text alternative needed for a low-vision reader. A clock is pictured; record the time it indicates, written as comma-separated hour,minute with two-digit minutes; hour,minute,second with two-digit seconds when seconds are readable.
7,18
